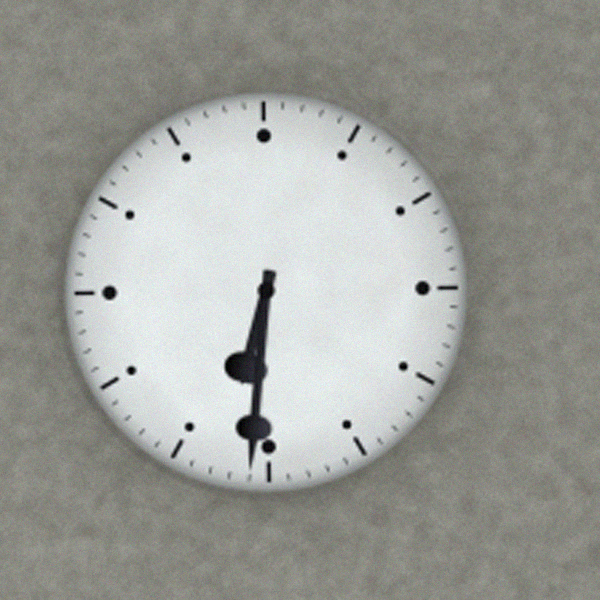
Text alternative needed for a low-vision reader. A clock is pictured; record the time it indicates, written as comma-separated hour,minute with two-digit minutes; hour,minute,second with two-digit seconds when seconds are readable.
6,31
